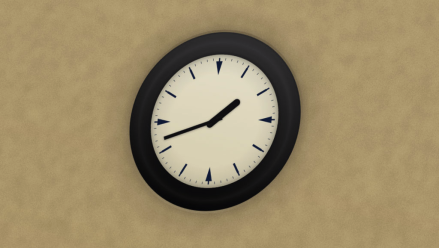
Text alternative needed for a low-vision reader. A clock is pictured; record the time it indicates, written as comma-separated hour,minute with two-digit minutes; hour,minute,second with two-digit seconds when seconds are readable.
1,42
